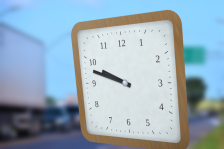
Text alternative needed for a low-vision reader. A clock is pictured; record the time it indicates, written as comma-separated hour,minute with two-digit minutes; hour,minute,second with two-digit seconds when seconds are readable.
9,48
